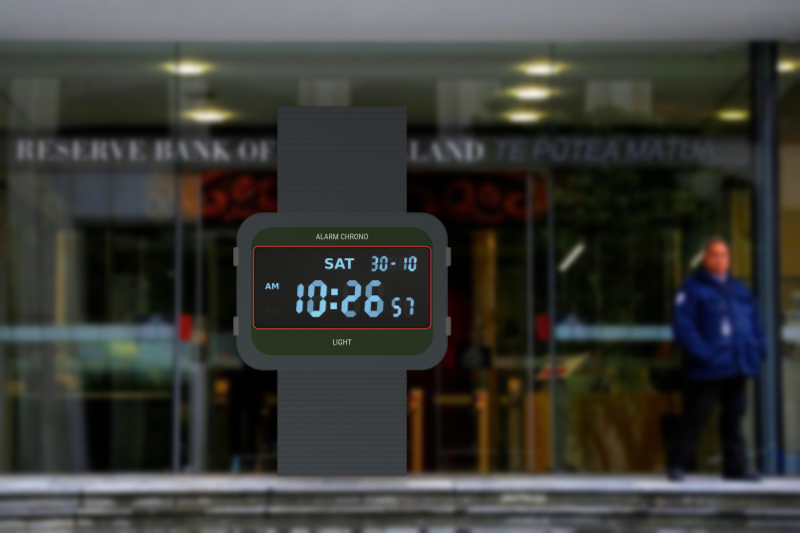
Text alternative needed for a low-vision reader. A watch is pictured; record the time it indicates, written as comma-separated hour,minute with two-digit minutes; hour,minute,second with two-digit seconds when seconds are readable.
10,26,57
